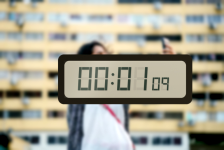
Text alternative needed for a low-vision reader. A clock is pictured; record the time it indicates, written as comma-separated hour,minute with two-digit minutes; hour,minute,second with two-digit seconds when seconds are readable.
0,01,09
